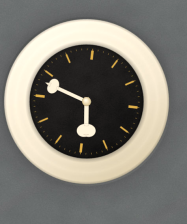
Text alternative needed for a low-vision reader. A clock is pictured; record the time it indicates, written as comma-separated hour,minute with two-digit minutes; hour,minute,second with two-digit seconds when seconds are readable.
5,48
